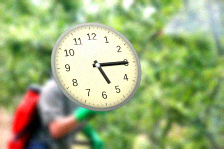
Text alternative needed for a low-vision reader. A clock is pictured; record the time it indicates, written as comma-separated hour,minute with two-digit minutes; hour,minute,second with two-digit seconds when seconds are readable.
5,15
